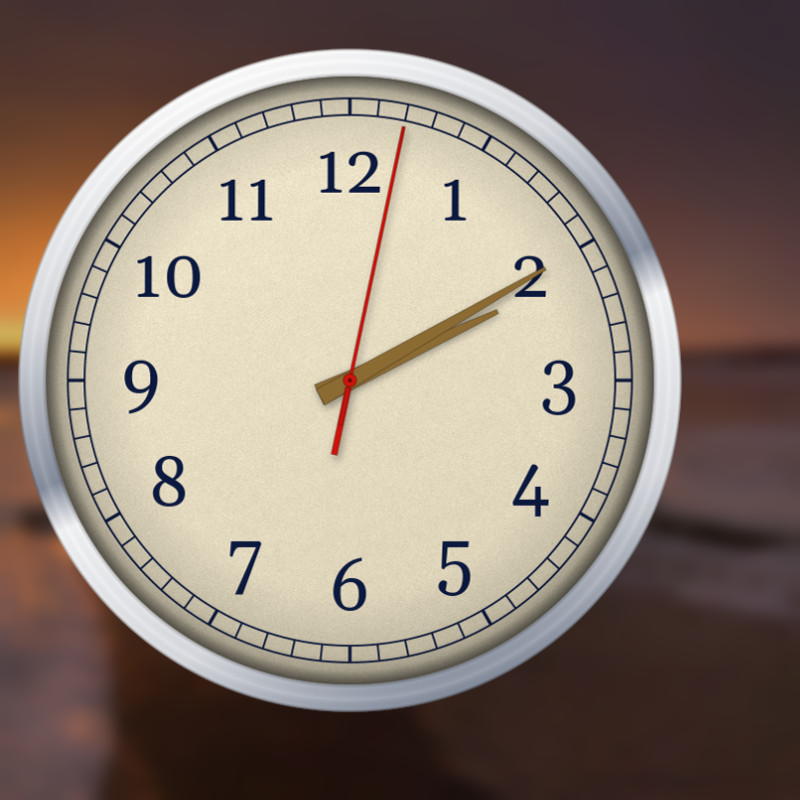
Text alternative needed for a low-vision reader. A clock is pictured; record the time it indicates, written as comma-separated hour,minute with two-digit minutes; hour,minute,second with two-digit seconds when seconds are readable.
2,10,02
